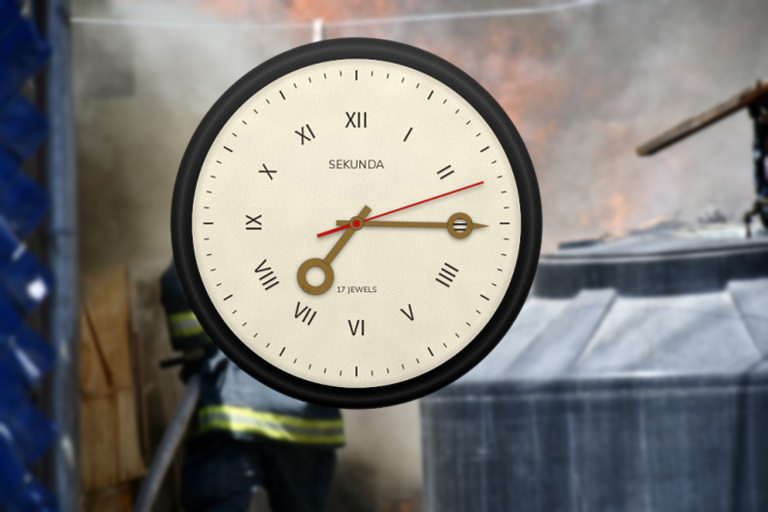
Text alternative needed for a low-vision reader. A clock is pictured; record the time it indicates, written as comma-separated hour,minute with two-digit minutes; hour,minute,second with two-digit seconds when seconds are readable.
7,15,12
